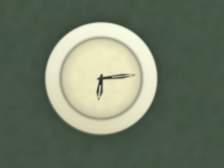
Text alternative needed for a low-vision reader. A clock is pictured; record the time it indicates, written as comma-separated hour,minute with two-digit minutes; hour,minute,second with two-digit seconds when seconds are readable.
6,14
